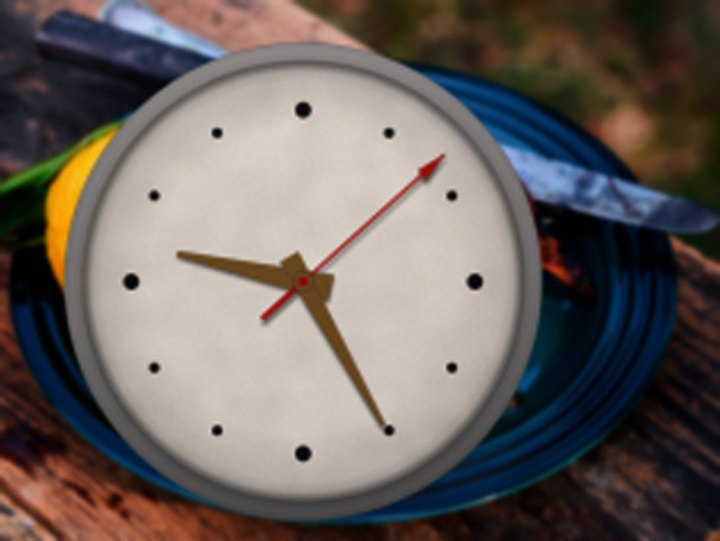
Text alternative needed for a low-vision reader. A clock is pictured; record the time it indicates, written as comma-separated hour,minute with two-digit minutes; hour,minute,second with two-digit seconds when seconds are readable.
9,25,08
